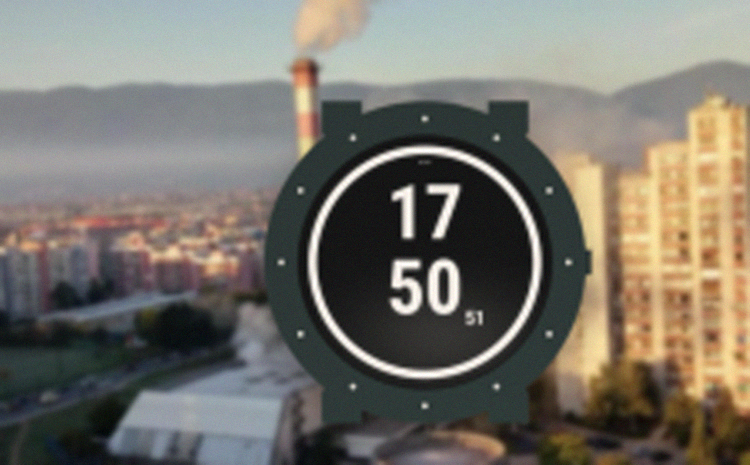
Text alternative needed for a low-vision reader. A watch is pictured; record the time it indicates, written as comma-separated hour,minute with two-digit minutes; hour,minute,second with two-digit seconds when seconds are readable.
17,50
